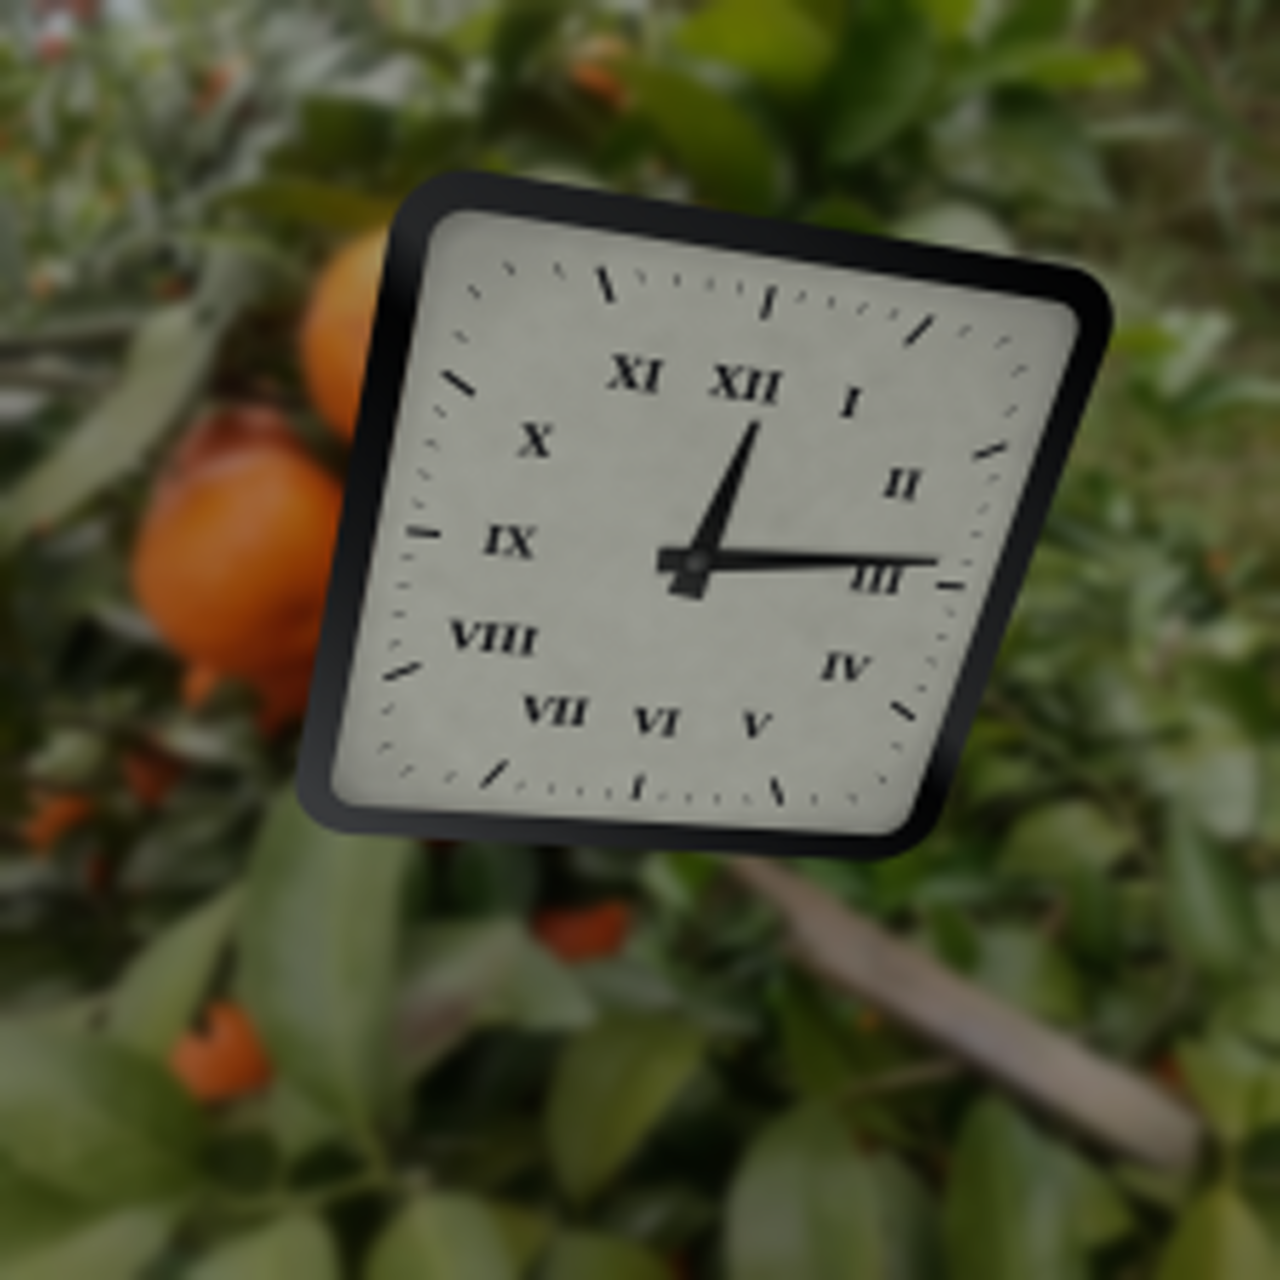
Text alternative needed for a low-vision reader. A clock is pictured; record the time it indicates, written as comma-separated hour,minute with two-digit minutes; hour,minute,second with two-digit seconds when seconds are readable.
12,14
